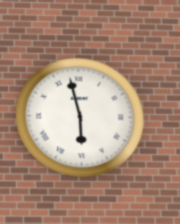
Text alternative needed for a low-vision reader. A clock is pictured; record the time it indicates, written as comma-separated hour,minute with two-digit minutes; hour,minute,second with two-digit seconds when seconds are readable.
5,58
